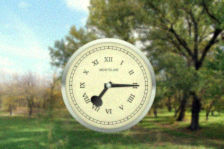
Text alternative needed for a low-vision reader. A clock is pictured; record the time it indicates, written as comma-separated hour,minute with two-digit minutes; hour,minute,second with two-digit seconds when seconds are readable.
7,15
